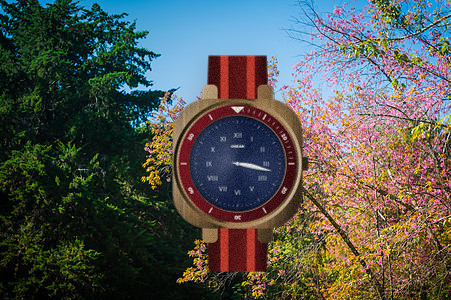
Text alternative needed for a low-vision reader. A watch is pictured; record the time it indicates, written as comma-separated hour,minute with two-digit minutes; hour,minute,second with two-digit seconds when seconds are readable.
3,17
